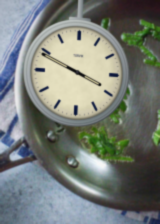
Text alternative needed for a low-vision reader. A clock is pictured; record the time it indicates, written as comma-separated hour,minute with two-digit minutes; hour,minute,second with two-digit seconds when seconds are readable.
3,49
